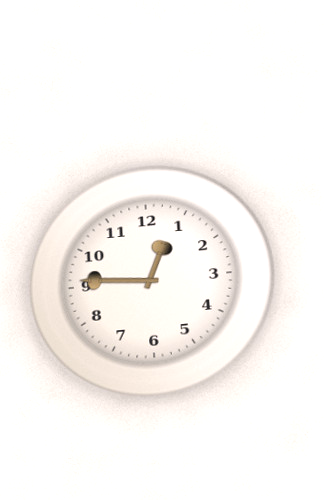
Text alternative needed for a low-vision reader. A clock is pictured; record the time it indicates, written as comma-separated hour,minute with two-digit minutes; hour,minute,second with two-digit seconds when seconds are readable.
12,46
